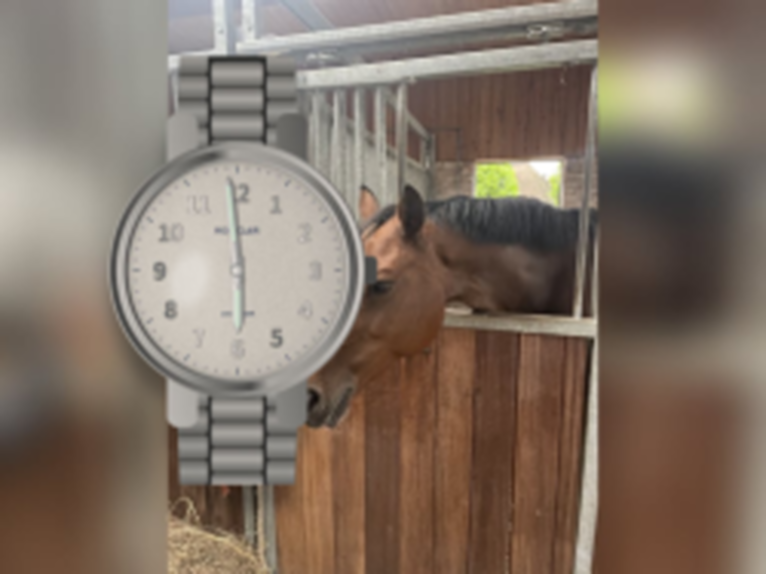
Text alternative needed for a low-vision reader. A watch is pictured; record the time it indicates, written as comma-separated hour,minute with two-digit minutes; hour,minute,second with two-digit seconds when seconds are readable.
5,59
